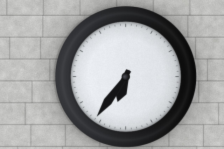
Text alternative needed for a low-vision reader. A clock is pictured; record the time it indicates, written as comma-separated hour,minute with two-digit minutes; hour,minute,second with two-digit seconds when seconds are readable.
6,36
